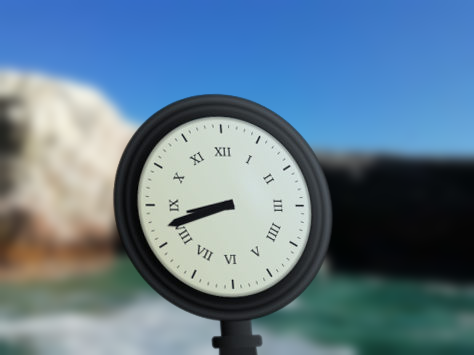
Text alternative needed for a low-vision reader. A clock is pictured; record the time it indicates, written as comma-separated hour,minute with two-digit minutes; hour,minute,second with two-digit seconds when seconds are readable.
8,42
